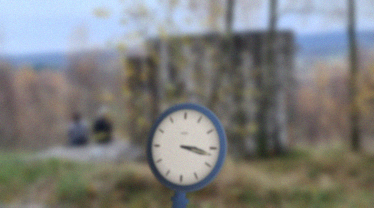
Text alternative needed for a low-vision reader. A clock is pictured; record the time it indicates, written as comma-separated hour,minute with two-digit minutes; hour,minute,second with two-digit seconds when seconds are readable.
3,17
